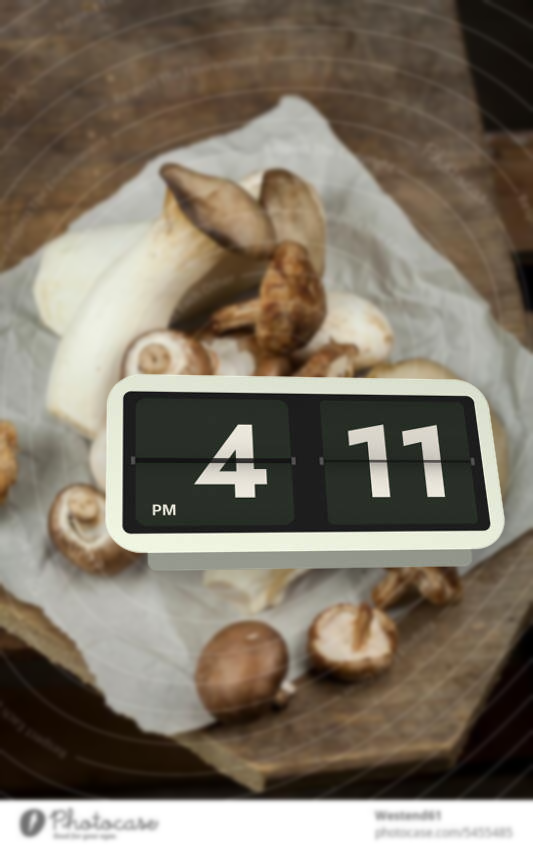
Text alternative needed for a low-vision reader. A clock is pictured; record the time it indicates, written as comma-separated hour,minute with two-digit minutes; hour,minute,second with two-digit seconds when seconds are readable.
4,11
